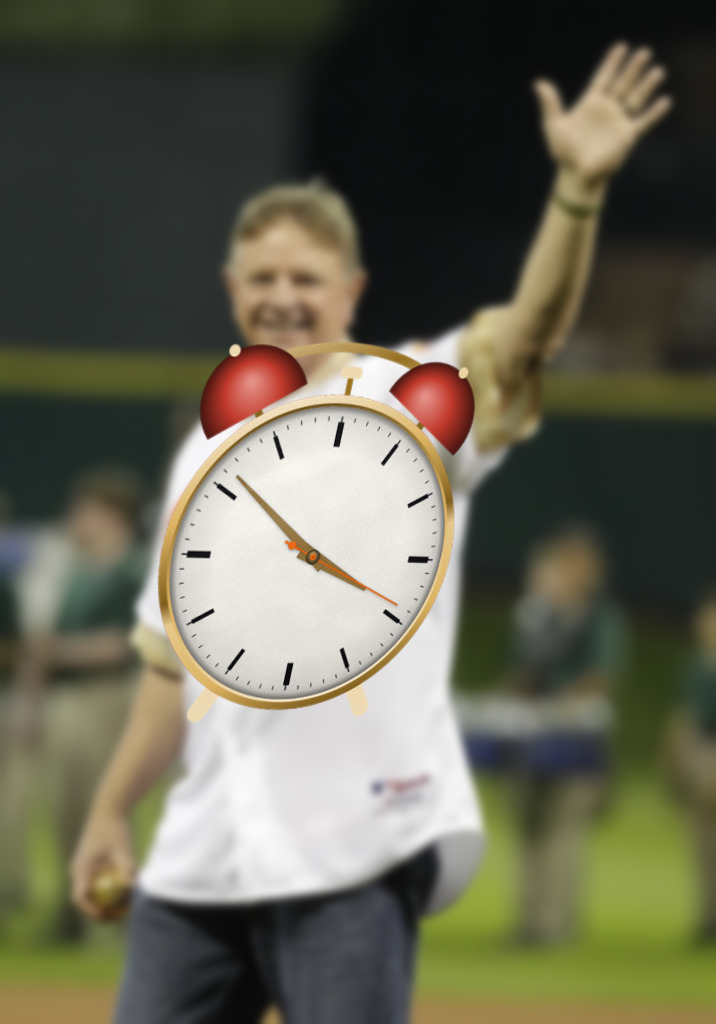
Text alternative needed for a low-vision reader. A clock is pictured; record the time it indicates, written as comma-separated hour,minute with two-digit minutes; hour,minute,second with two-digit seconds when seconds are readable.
3,51,19
